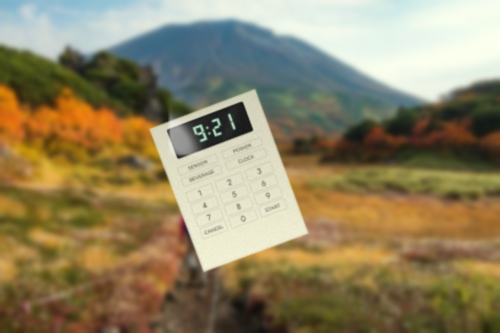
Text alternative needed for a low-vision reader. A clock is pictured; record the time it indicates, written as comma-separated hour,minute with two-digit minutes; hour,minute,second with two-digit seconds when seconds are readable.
9,21
